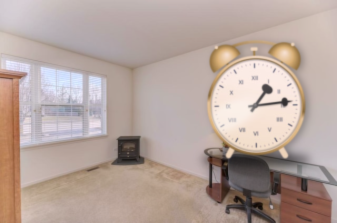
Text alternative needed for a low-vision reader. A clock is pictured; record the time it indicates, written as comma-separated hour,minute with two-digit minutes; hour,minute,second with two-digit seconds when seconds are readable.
1,14
